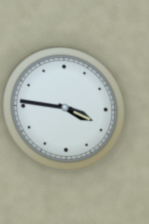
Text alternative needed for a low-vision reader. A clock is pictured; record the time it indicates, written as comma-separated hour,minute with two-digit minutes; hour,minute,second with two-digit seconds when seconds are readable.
3,46
